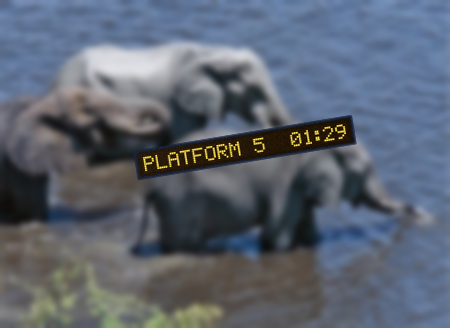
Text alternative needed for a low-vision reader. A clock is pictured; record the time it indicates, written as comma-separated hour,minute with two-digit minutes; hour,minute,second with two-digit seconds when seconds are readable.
1,29
